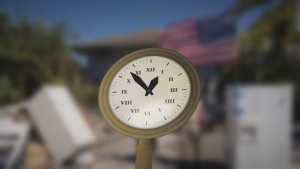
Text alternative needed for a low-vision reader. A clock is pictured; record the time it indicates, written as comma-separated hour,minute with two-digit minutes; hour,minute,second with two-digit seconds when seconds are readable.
12,53
